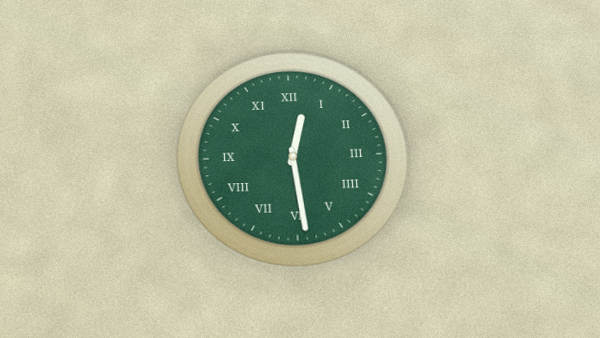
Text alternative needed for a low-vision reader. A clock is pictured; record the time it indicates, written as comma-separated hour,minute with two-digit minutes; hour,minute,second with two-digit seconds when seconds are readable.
12,29
